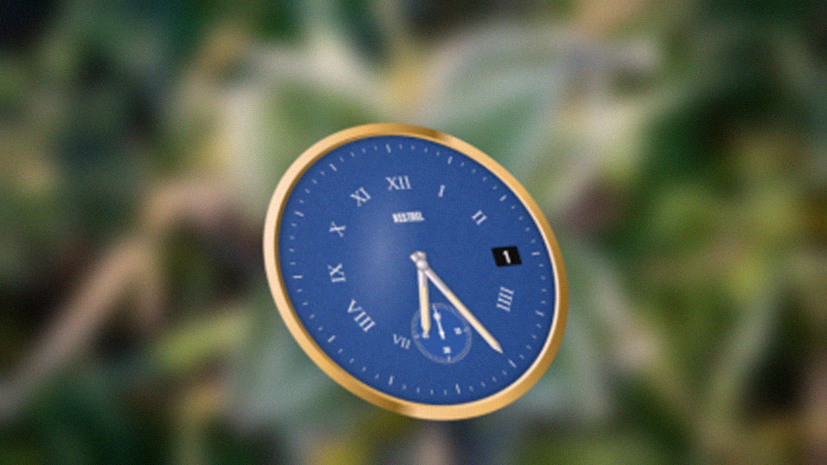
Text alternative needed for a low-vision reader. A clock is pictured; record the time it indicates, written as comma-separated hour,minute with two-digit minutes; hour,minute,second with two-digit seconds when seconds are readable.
6,25
